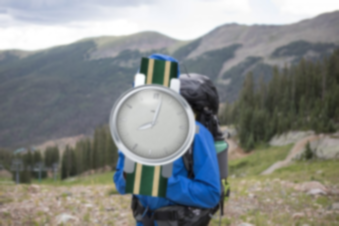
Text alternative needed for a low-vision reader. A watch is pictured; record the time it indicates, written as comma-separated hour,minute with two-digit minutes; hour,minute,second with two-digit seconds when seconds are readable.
8,02
